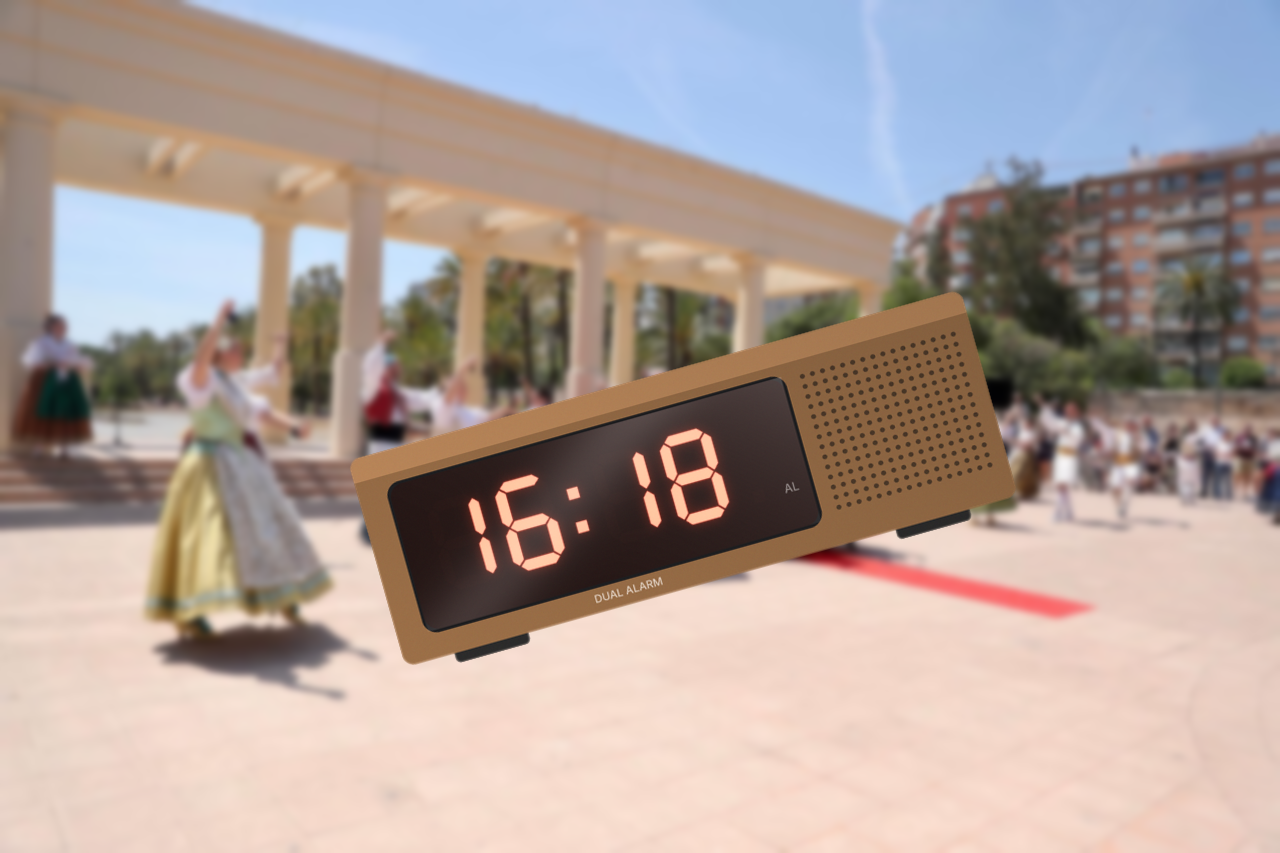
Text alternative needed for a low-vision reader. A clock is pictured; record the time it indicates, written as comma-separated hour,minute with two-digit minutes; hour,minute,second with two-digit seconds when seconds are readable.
16,18
